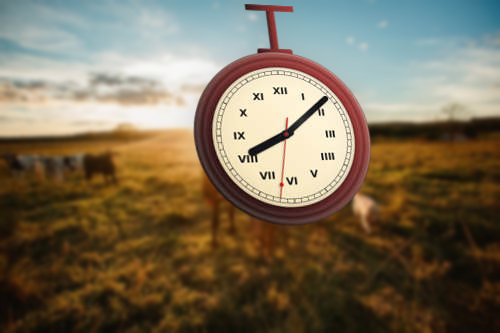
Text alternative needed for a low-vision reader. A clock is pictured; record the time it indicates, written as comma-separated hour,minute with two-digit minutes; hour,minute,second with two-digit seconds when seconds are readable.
8,08,32
